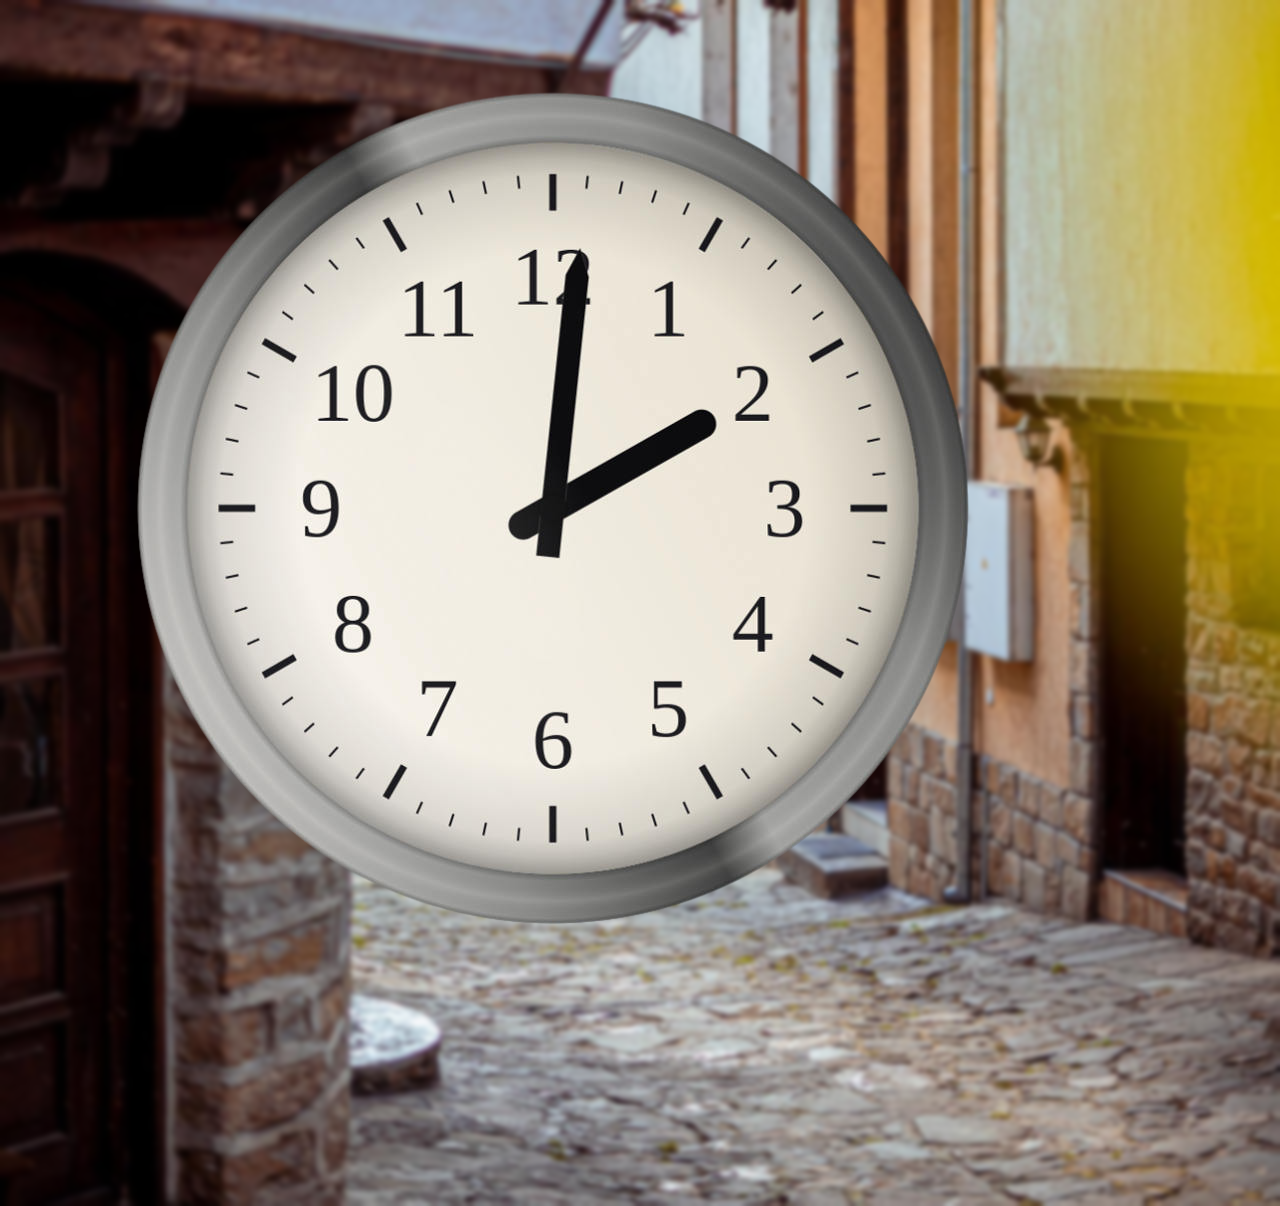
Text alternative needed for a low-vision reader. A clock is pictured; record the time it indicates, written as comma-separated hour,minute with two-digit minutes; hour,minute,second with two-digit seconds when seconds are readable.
2,01
